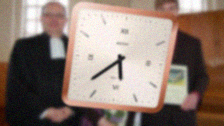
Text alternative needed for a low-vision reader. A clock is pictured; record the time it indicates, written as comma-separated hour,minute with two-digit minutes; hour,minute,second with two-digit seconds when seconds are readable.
5,38
